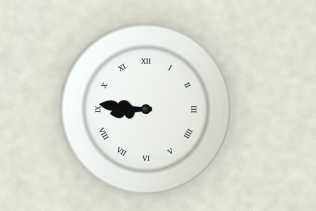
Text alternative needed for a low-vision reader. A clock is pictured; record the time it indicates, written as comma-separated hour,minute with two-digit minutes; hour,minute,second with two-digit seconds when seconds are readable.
8,46
